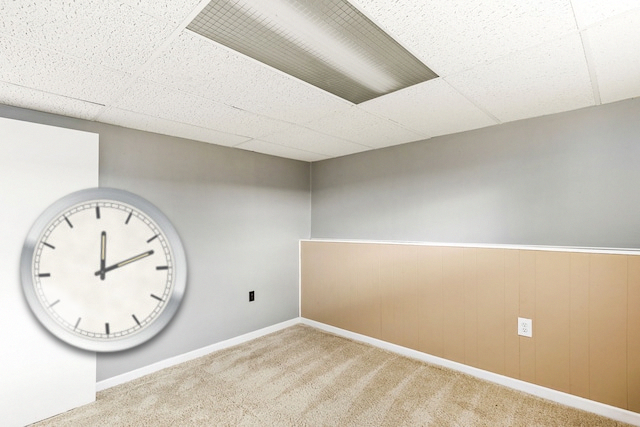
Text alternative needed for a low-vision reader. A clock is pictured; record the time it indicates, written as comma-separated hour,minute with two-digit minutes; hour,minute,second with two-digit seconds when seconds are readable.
12,12
